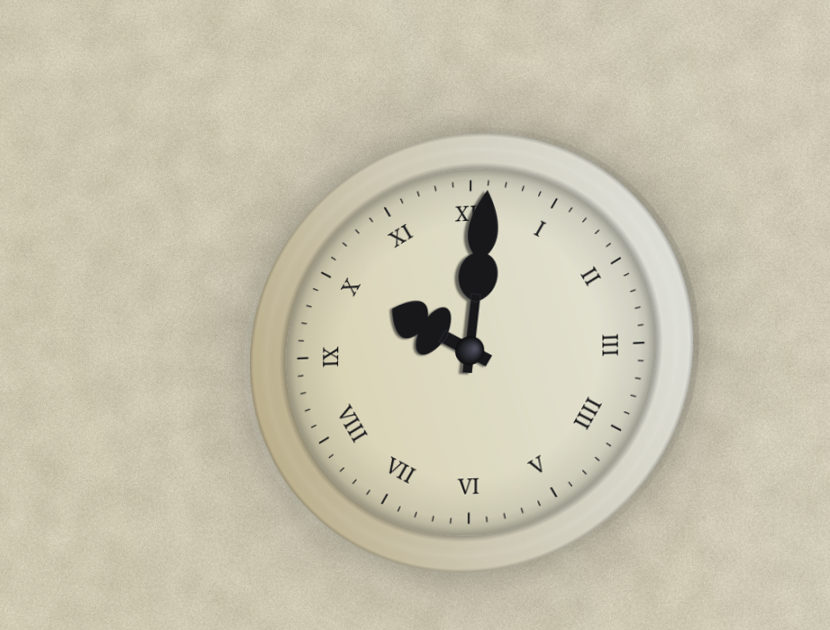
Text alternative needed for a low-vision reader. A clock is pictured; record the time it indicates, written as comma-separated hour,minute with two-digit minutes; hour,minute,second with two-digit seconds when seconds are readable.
10,01
